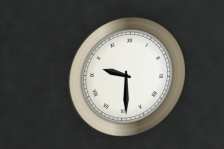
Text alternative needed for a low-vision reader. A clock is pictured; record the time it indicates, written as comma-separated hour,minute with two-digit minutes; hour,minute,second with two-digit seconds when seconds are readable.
9,29
